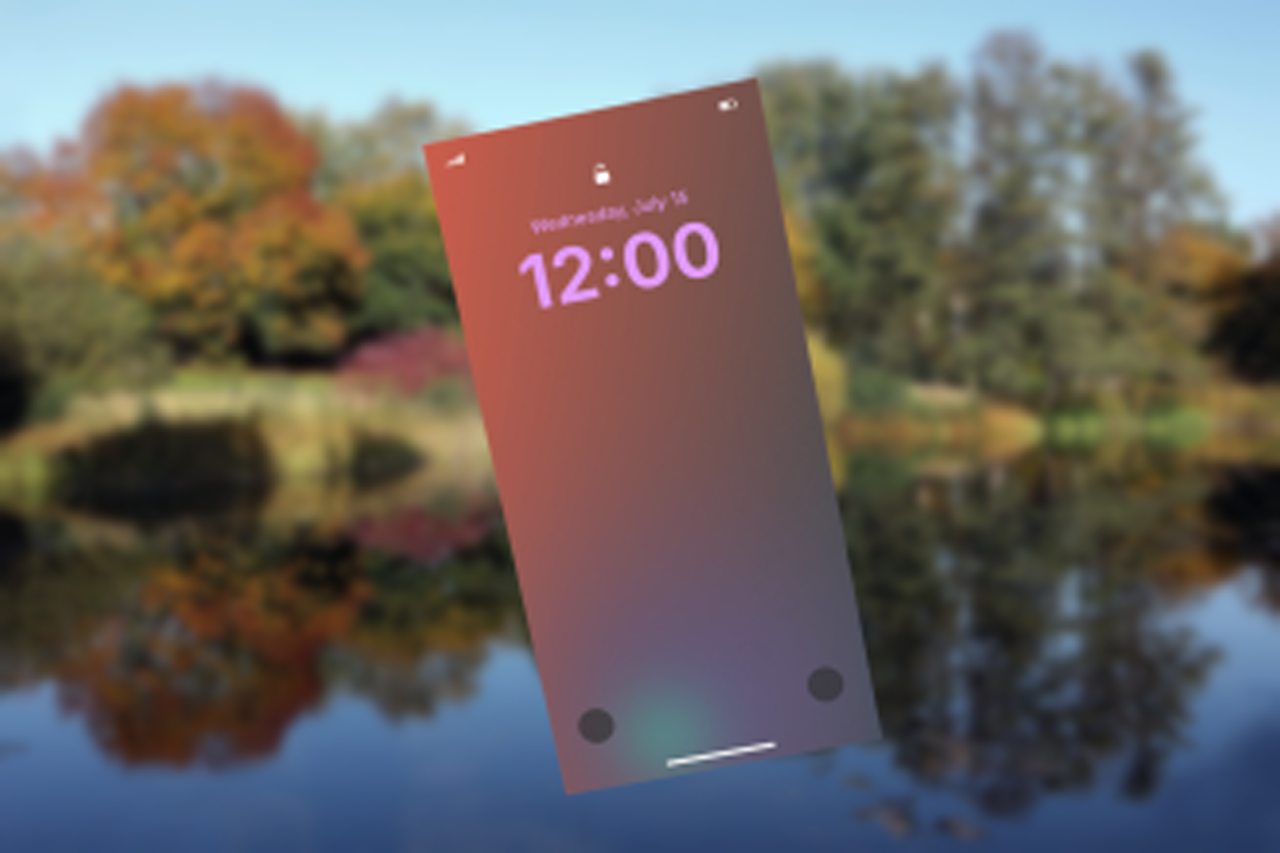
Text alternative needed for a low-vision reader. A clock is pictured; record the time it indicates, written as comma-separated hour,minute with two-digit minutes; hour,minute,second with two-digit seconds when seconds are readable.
12,00
